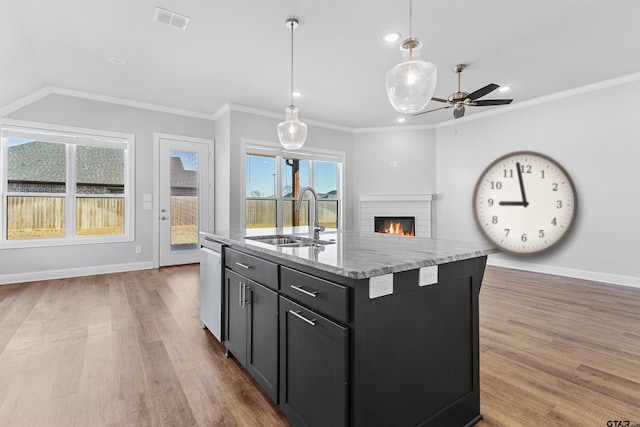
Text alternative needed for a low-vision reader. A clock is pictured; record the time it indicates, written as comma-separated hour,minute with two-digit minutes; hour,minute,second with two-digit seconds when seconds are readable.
8,58
